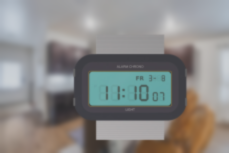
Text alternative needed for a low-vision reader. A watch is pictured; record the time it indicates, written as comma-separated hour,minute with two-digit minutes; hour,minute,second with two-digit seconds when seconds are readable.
11,10,07
